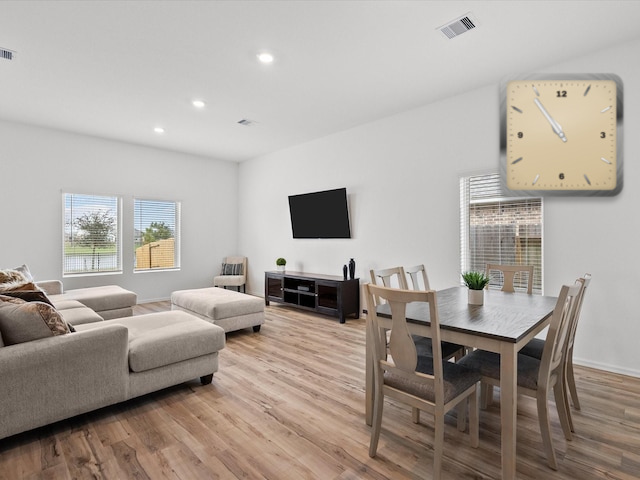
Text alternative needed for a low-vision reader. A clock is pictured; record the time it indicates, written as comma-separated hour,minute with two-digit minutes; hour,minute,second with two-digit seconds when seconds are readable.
10,54
